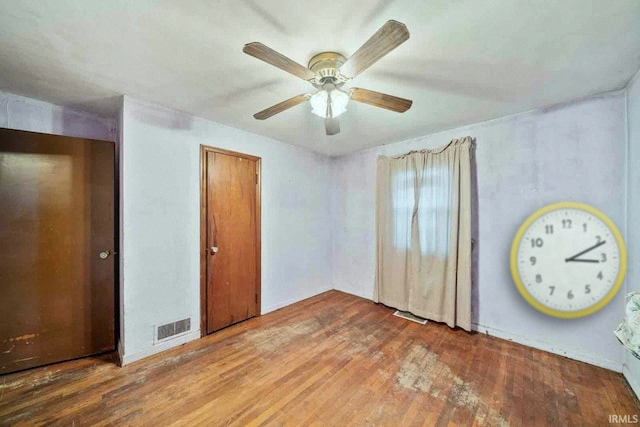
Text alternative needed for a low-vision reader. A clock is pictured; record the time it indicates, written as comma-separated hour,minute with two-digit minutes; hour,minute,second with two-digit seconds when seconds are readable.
3,11
